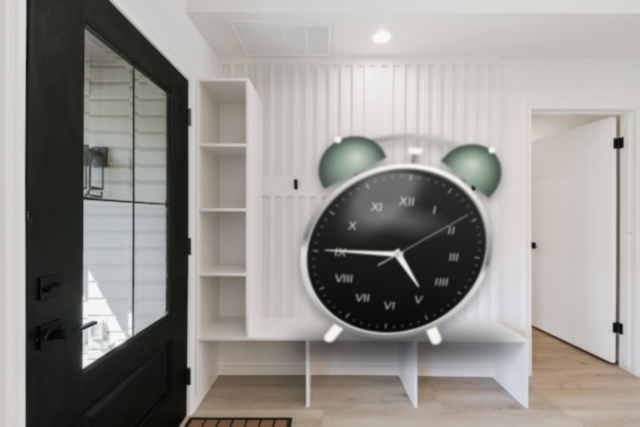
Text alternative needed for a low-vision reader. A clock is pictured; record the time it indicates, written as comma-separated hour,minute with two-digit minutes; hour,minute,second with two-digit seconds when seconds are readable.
4,45,09
